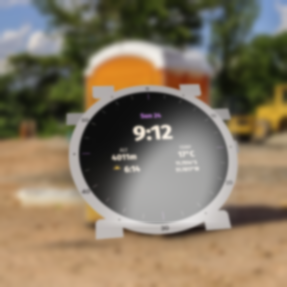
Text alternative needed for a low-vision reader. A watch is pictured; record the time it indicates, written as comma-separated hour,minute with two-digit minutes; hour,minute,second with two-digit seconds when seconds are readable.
9,12
